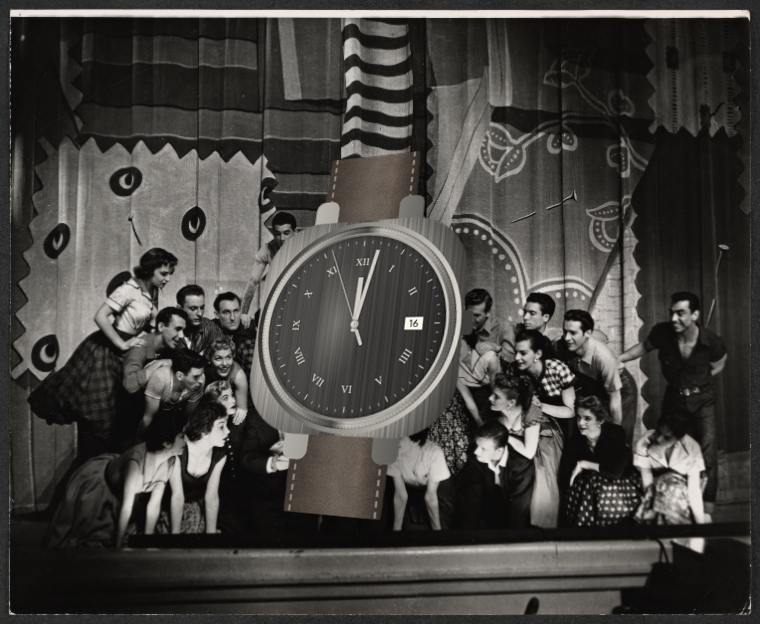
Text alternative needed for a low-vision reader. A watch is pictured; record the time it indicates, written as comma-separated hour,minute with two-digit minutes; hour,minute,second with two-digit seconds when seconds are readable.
12,01,56
